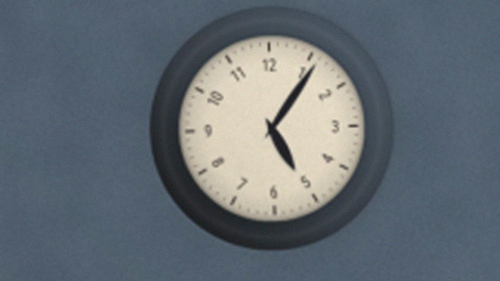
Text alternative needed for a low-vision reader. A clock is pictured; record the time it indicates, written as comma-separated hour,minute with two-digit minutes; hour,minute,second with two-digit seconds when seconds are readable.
5,06
